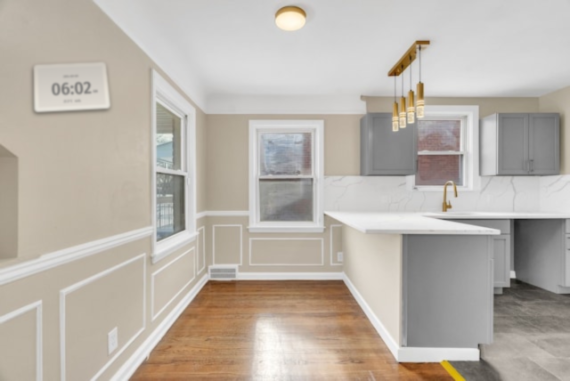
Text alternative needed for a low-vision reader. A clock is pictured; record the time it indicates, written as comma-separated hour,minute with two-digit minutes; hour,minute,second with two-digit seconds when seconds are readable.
6,02
